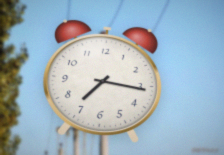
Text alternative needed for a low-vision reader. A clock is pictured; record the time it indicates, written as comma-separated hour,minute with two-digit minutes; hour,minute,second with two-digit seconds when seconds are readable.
7,16
